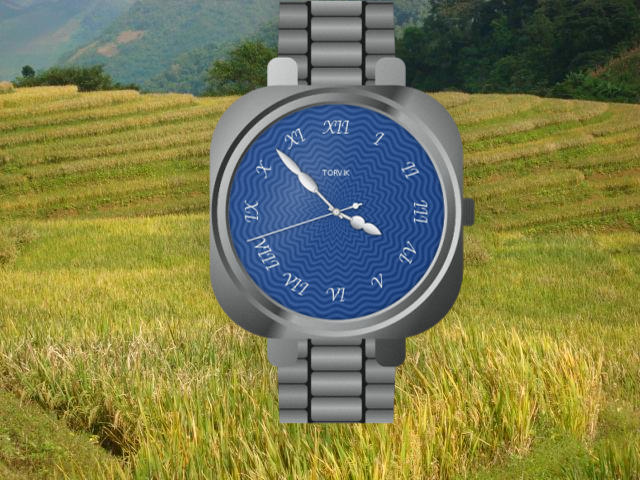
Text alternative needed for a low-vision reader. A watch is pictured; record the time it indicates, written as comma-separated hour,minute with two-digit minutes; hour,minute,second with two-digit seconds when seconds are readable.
3,52,42
